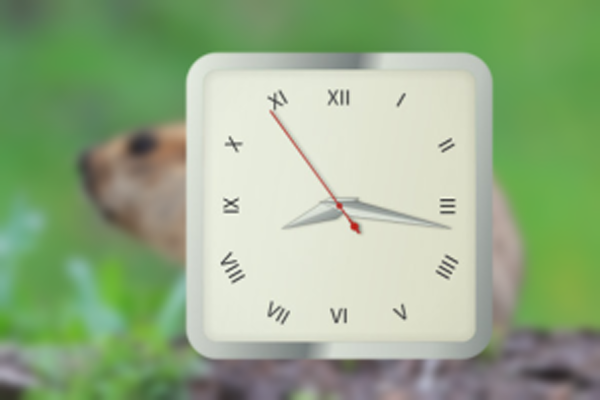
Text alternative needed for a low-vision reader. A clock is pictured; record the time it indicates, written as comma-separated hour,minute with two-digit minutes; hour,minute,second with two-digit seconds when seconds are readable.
8,16,54
